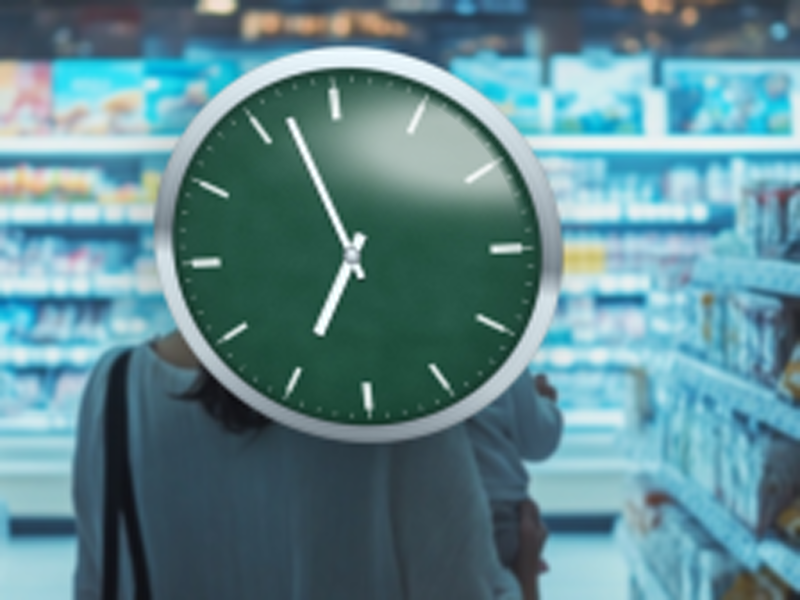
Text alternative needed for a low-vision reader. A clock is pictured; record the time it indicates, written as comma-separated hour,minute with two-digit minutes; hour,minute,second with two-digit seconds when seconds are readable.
6,57
